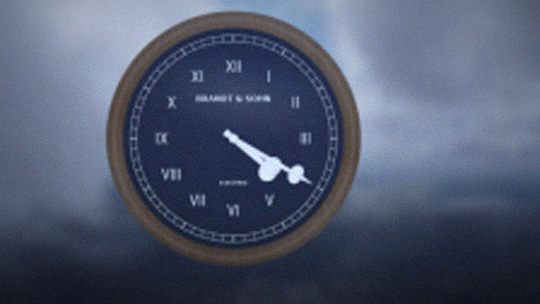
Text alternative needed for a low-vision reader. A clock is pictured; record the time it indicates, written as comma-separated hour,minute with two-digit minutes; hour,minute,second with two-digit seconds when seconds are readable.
4,20
